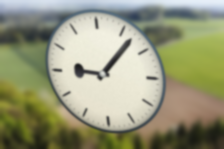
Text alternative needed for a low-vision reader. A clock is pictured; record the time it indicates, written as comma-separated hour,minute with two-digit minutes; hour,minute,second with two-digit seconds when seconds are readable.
9,07
